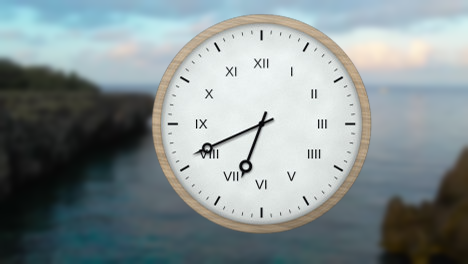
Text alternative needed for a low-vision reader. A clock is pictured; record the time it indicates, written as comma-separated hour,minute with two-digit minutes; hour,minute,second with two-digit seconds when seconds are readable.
6,41
